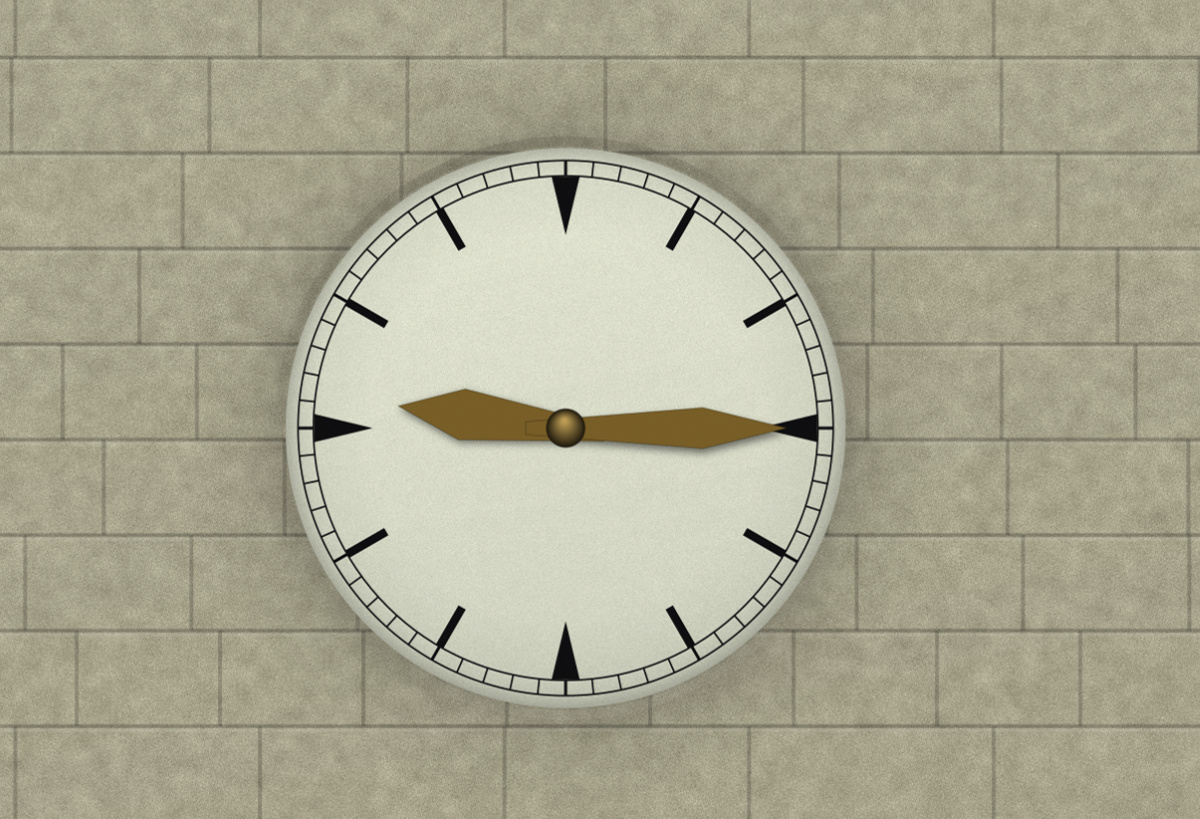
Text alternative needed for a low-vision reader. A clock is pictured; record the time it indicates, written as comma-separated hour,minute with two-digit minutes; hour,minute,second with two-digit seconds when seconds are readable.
9,15
